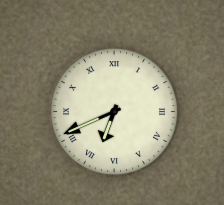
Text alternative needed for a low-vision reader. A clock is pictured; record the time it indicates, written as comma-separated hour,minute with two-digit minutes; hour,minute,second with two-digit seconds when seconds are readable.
6,41
